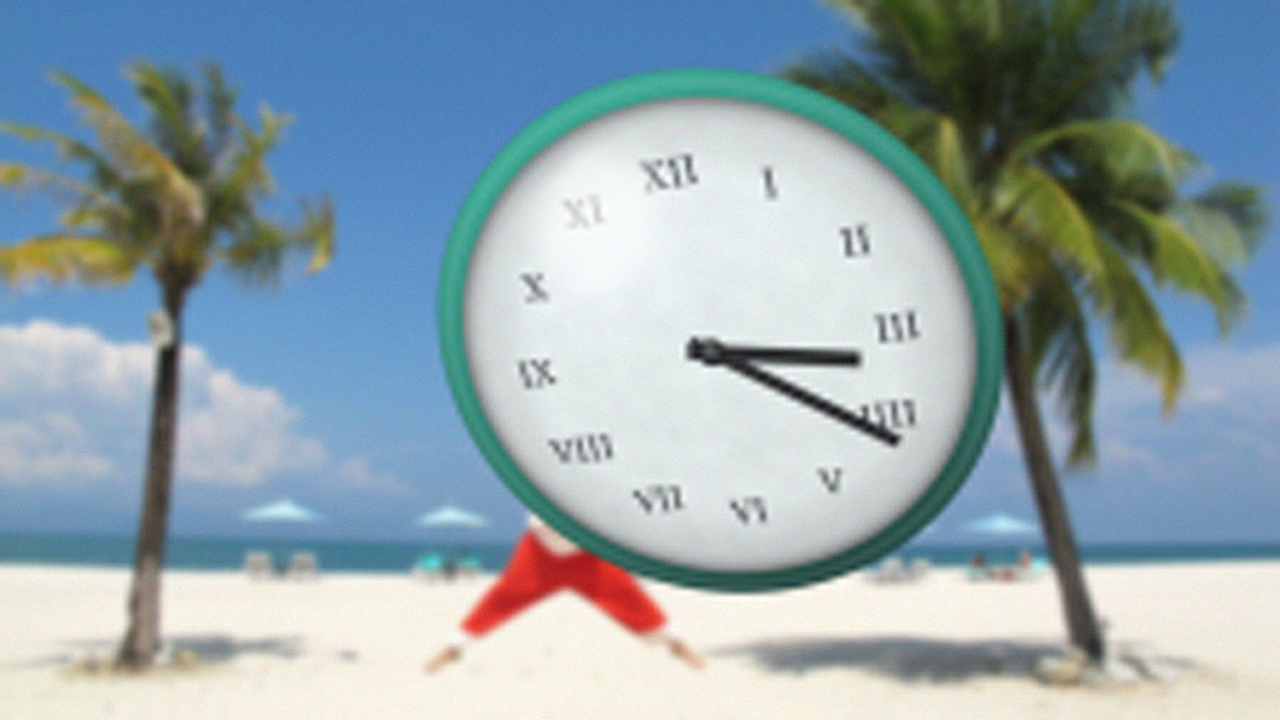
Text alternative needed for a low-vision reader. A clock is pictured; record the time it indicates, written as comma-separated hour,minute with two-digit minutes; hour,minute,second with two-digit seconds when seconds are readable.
3,21
